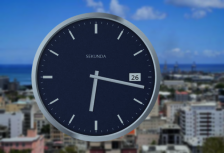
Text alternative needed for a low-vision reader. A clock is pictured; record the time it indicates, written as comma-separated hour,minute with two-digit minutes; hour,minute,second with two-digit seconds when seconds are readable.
6,17
